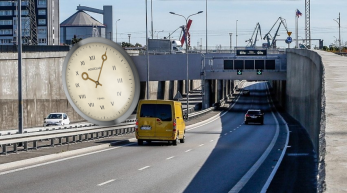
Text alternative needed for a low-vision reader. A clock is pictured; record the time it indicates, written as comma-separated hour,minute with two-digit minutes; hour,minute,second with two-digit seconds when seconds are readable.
10,05
